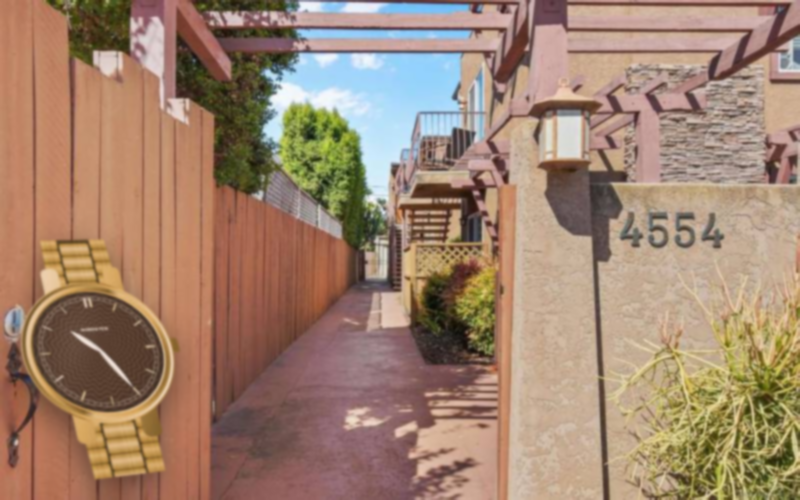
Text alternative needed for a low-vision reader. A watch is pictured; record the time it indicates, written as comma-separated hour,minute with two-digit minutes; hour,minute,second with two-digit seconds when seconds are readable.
10,25
